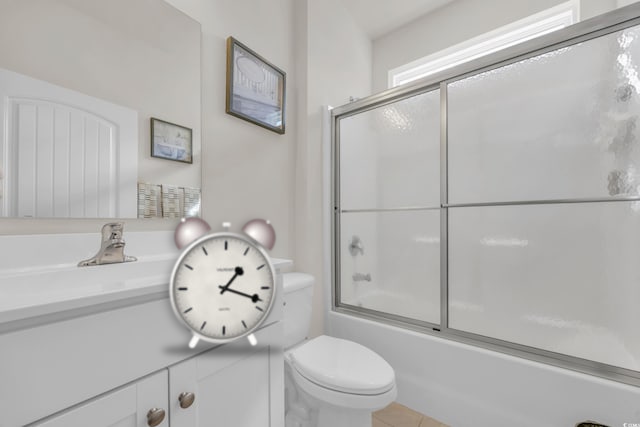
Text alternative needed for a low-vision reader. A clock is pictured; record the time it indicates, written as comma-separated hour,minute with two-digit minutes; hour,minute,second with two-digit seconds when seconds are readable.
1,18
